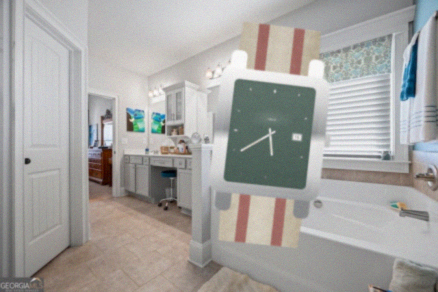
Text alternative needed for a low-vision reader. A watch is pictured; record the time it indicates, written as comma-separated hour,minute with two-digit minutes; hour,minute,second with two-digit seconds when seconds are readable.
5,39
